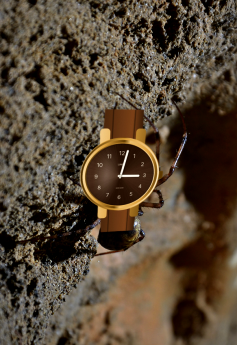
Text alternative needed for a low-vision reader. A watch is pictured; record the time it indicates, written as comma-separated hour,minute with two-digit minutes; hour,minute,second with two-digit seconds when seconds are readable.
3,02
